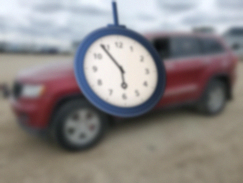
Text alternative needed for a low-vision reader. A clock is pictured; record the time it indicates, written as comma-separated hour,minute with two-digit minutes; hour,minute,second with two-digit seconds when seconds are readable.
5,54
